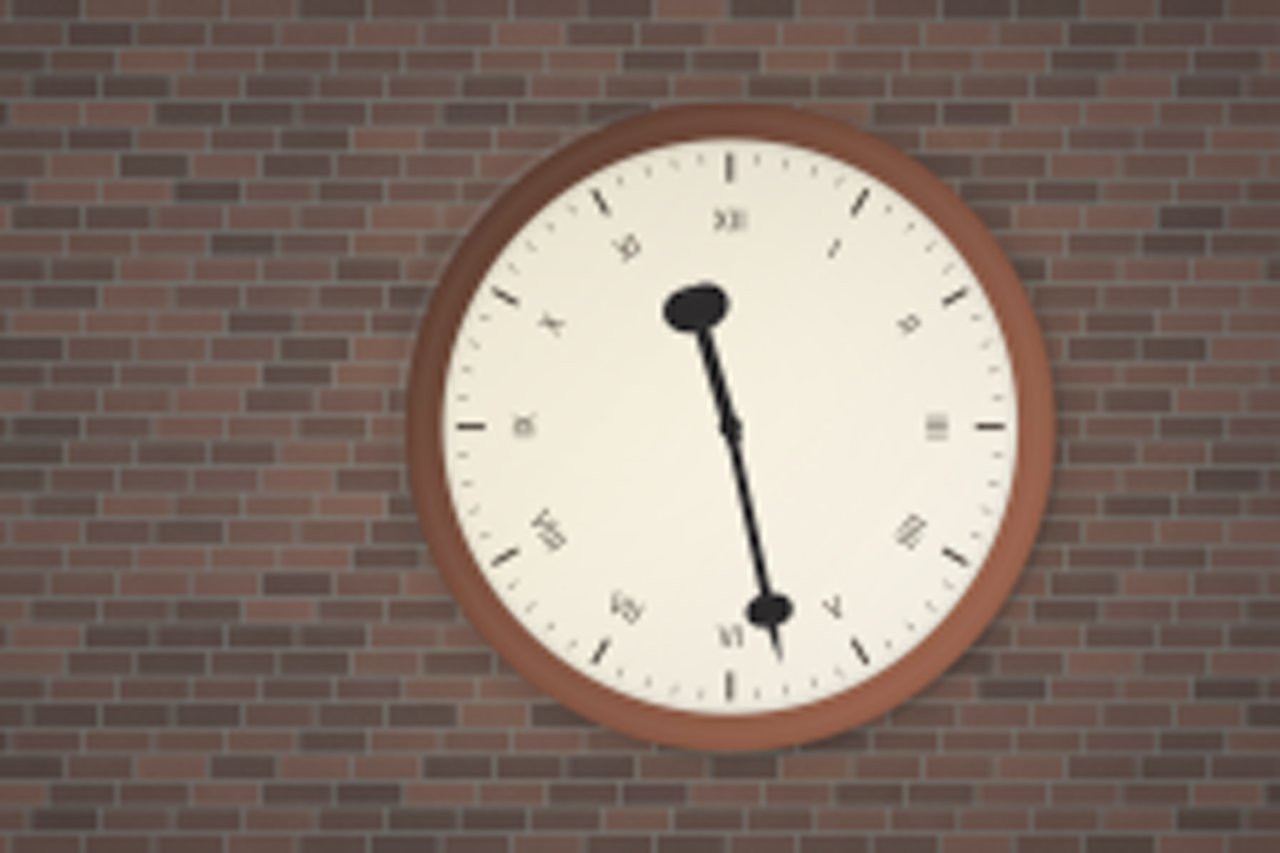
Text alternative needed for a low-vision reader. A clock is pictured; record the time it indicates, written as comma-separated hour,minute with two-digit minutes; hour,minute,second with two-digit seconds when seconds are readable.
11,28
